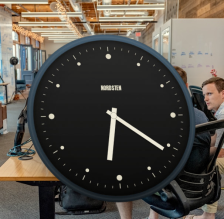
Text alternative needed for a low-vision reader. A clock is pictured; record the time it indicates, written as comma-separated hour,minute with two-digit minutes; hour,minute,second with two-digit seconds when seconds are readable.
6,21
